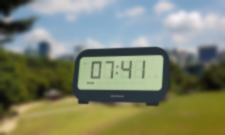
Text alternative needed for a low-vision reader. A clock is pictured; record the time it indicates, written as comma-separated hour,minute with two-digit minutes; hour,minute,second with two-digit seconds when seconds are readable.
7,41
